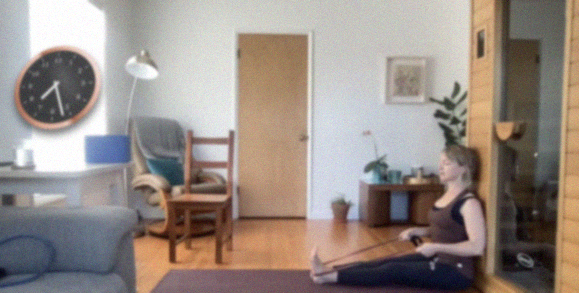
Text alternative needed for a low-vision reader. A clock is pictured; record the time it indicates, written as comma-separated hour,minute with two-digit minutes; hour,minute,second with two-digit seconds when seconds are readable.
7,27
